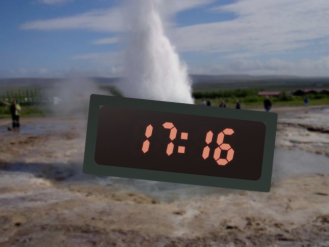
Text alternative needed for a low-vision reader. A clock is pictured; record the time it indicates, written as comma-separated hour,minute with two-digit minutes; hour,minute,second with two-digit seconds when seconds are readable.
17,16
